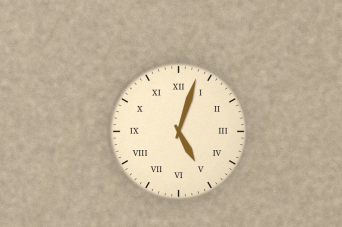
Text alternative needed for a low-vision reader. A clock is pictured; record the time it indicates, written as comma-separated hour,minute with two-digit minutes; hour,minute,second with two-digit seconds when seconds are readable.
5,03
